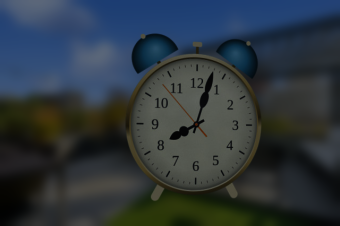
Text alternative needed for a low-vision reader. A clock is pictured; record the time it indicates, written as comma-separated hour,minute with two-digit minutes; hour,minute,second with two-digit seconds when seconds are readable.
8,02,53
